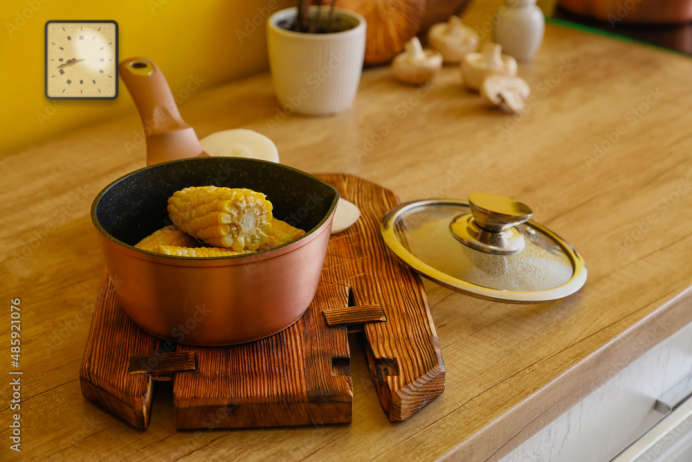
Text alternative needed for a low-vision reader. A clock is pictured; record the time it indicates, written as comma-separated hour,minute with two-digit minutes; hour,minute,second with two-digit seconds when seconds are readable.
8,42
